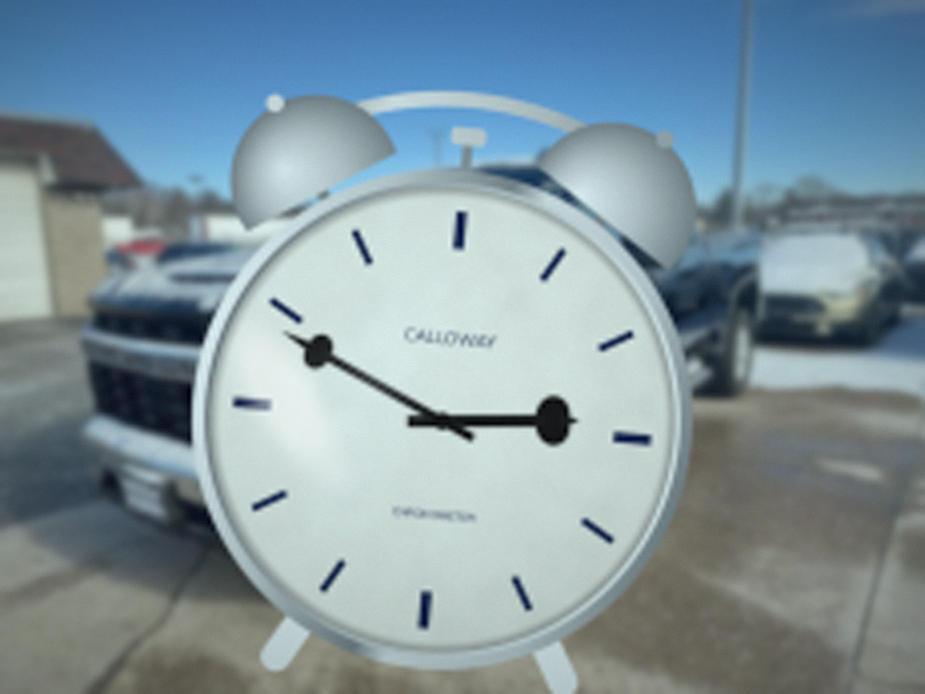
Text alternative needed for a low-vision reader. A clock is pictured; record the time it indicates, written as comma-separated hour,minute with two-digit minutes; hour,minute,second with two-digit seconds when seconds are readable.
2,49
